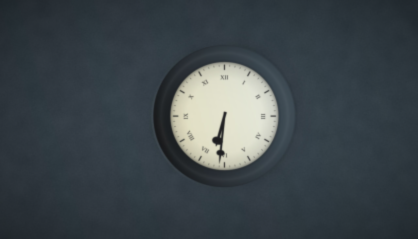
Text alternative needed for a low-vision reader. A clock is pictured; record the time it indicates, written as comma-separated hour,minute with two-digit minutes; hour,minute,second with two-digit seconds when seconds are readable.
6,31
